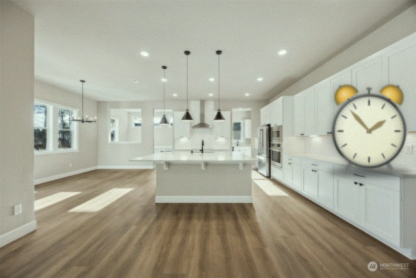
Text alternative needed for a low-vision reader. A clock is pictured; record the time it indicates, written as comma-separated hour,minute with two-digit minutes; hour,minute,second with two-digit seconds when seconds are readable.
1,53
